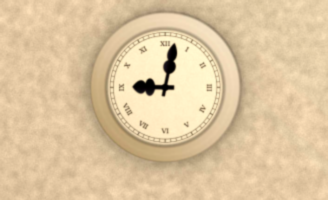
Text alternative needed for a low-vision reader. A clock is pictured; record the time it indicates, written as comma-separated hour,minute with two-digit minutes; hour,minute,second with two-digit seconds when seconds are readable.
9,02
